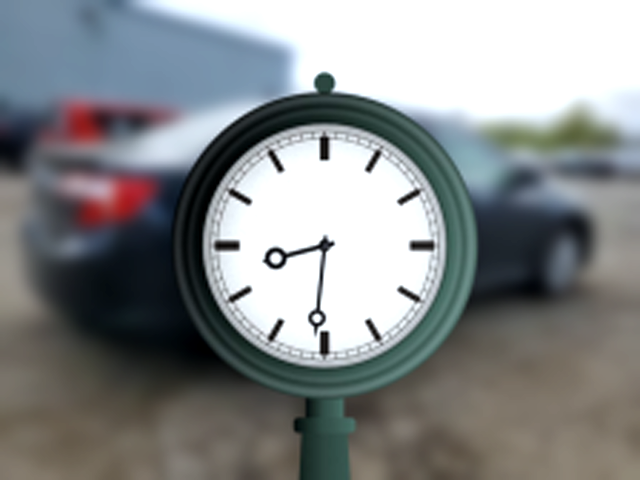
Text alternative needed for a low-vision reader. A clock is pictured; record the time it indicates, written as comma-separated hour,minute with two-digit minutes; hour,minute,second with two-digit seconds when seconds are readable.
8,31
